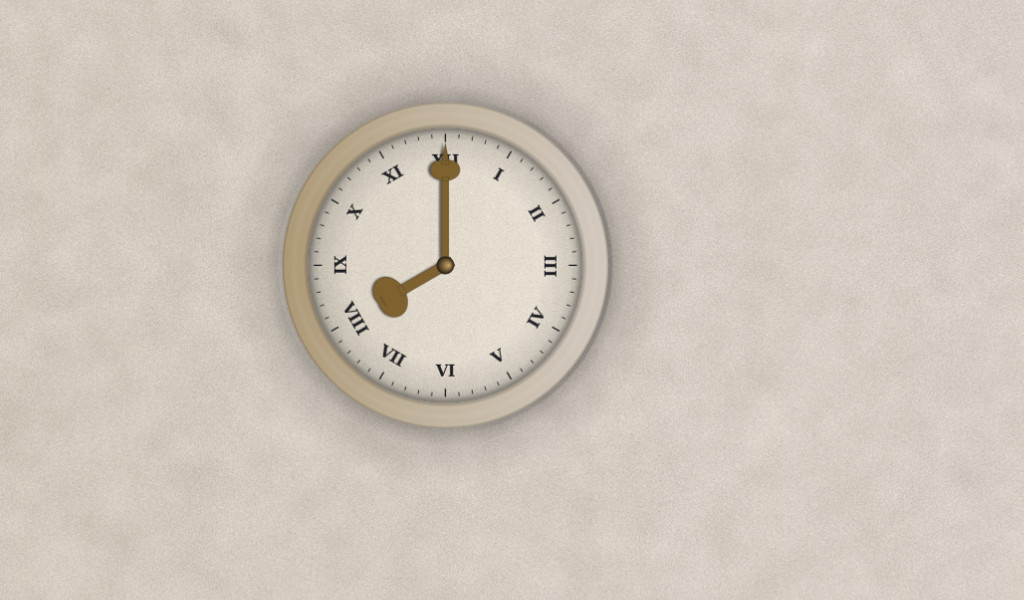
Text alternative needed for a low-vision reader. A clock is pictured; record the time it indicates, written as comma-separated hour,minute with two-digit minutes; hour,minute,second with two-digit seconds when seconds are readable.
8,00
